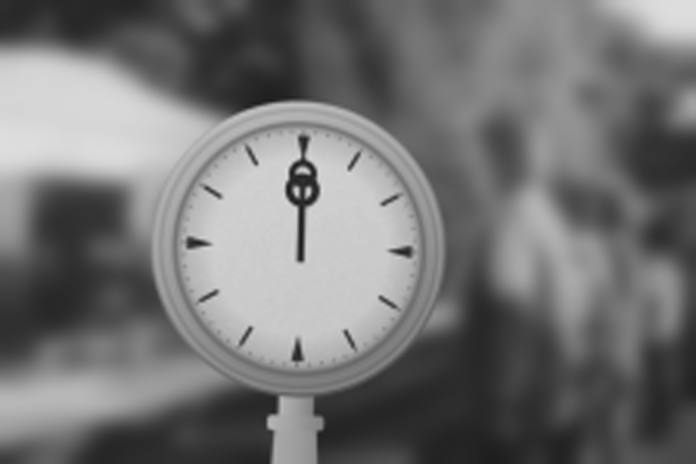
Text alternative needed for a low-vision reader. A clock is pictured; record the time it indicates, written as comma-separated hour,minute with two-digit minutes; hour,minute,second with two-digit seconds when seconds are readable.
12,00
